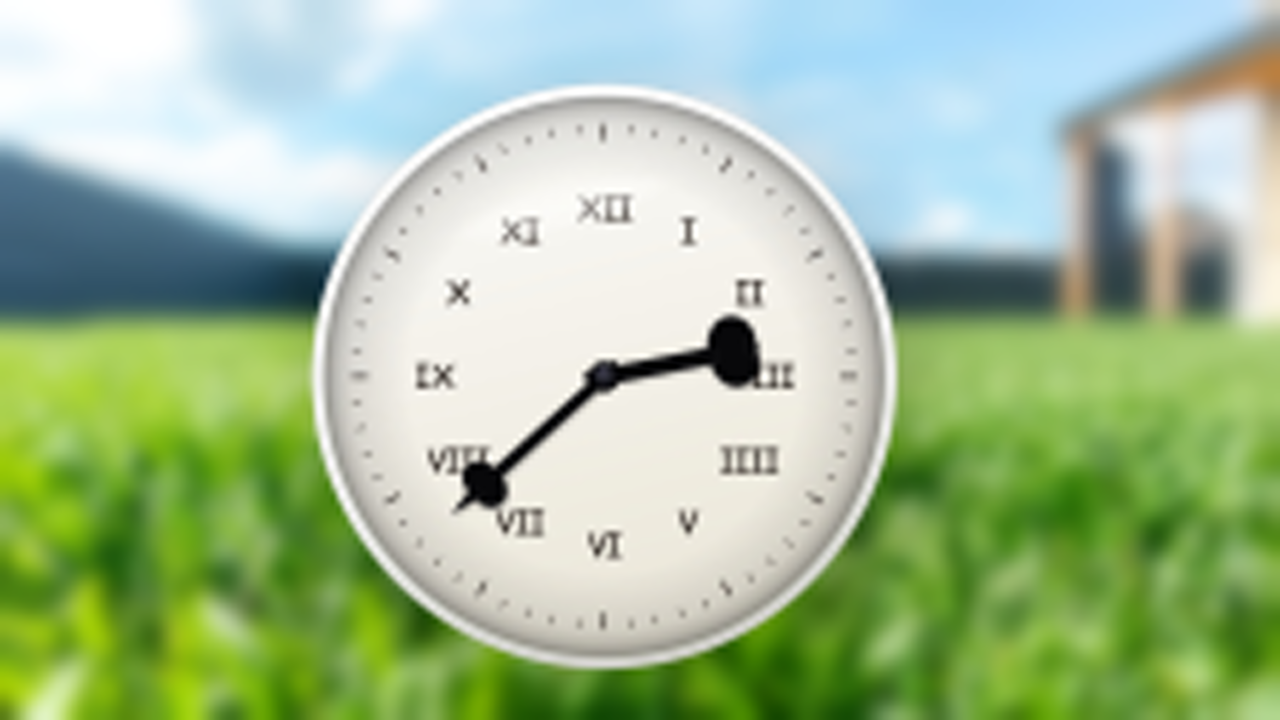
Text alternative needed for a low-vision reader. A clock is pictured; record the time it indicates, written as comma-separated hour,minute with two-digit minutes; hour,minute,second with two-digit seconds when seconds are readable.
2,38
